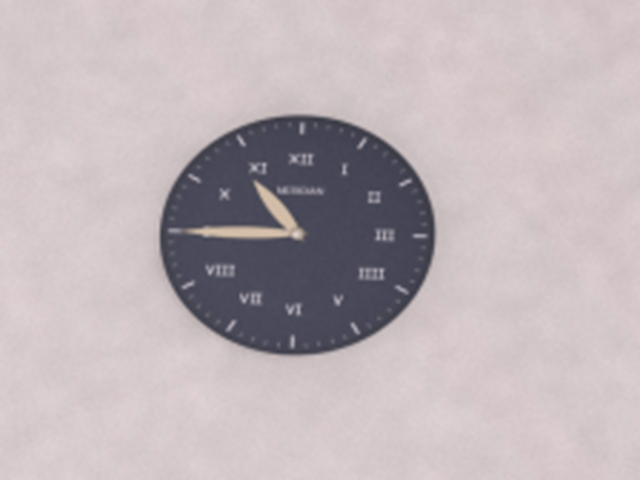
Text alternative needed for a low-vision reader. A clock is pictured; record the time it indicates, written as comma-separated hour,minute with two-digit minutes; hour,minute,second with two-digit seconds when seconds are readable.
10,45
